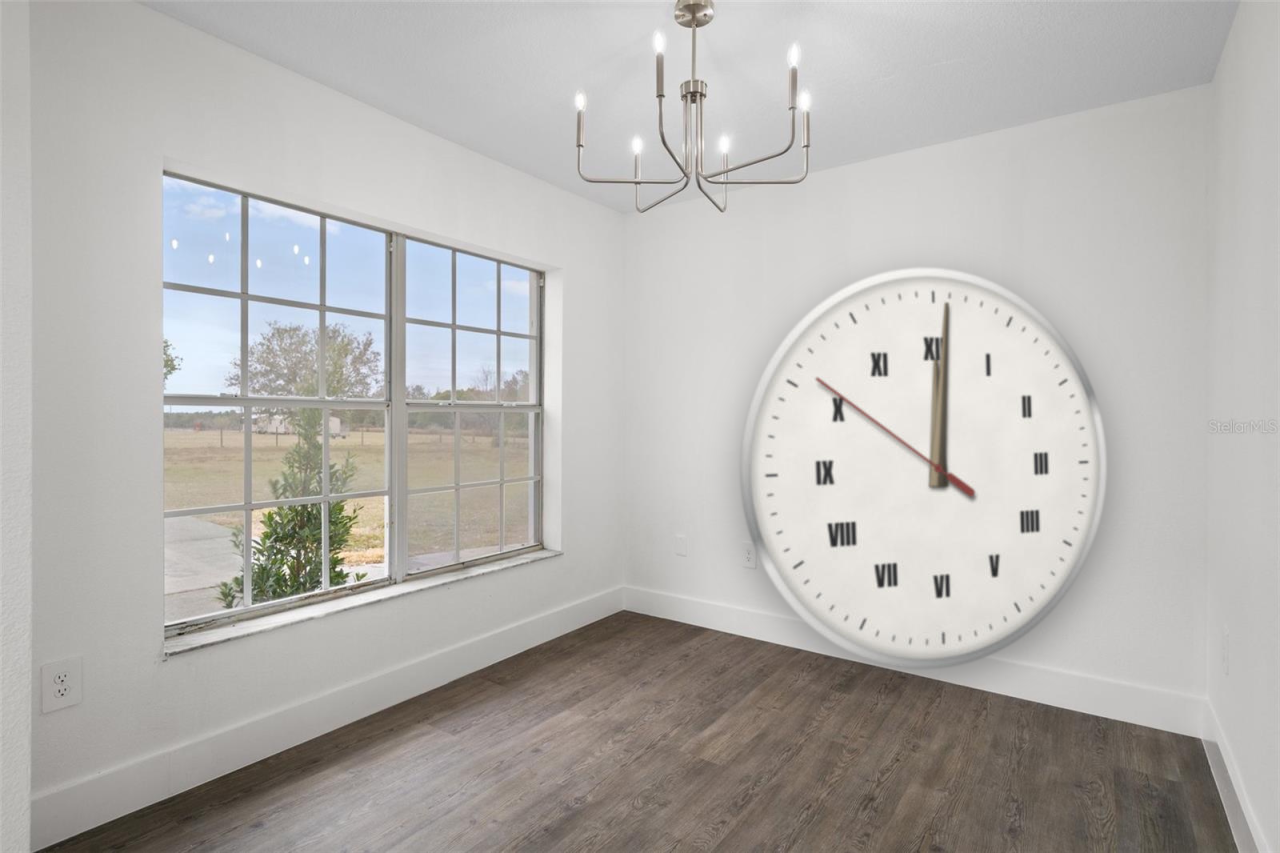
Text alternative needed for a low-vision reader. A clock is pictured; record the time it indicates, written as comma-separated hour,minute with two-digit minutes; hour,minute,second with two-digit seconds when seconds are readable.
12,00,51
